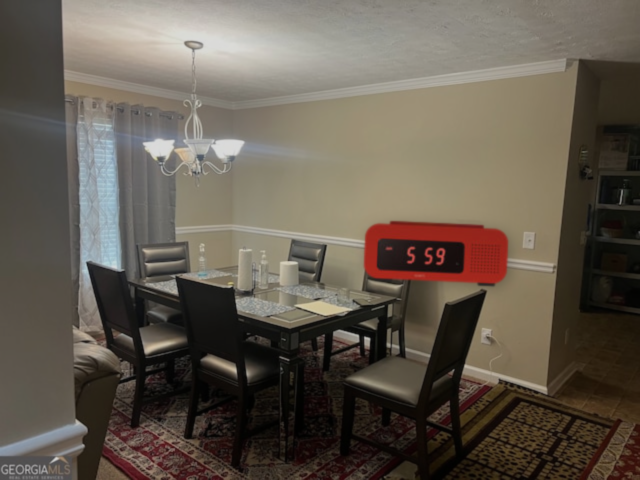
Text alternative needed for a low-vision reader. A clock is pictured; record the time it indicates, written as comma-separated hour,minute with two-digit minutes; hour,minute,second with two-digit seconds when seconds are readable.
5,59
